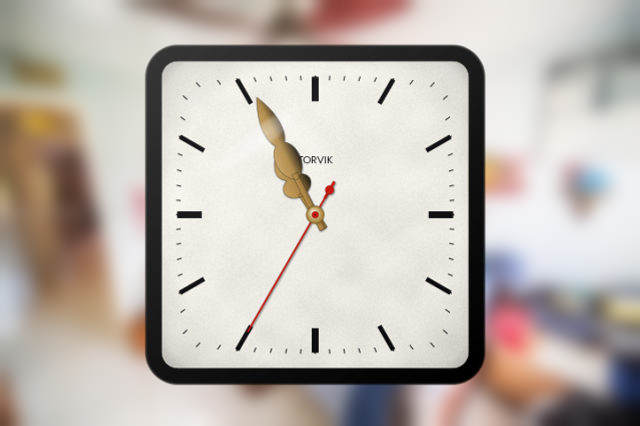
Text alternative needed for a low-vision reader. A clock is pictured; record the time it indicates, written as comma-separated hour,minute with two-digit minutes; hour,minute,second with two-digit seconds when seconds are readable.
10,55,35
